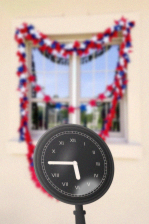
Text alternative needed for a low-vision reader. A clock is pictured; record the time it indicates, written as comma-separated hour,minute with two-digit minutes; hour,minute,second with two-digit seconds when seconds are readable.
5,45
